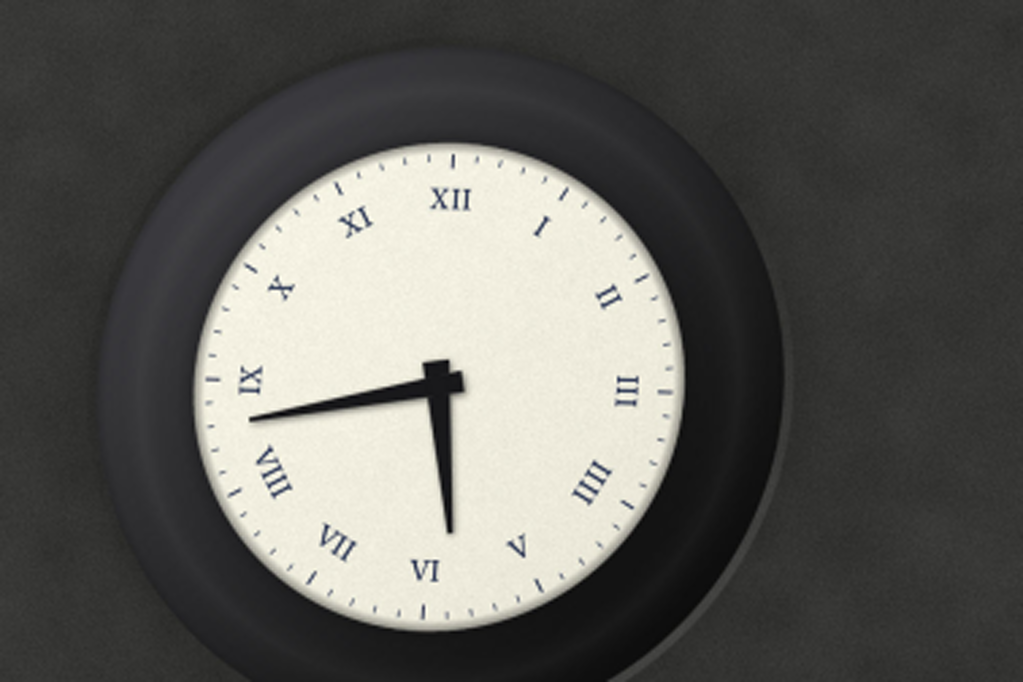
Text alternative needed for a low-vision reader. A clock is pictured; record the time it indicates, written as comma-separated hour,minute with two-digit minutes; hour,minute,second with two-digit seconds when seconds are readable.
5,43
